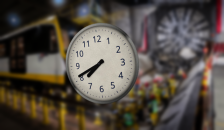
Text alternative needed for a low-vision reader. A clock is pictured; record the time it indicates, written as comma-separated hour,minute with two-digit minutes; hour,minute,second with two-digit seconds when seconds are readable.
7,41
